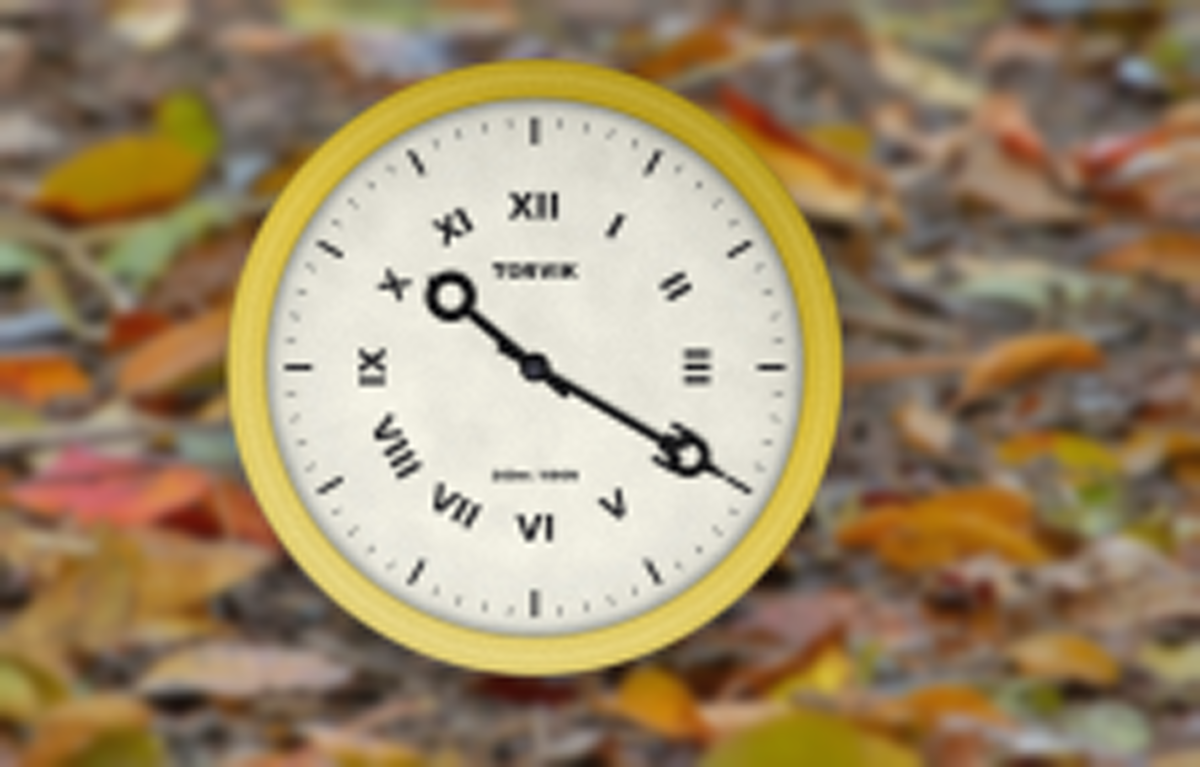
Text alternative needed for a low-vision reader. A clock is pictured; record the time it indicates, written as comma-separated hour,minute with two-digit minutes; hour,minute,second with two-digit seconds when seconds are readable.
10,20
